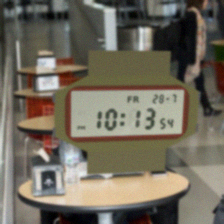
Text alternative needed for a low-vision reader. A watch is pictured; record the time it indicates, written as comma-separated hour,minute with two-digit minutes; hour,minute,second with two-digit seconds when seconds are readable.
10,13,54
